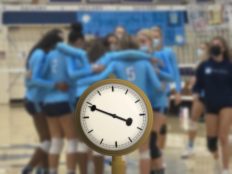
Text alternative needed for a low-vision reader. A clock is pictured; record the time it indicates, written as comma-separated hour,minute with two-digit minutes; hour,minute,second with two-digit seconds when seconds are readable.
3,49
